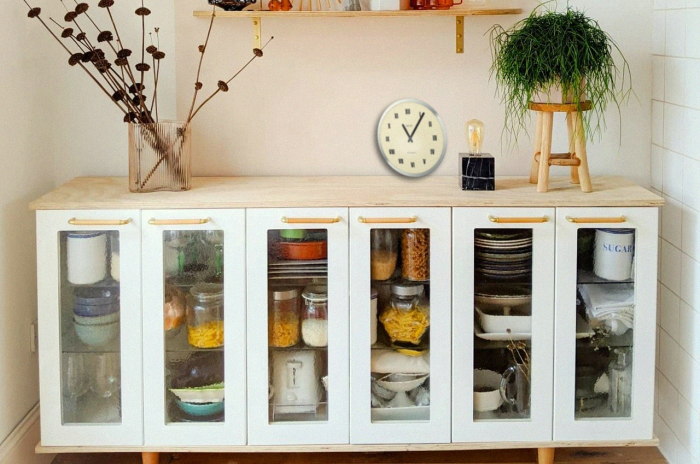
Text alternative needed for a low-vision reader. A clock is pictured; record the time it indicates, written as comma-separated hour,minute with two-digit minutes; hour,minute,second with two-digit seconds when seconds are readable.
11,06
